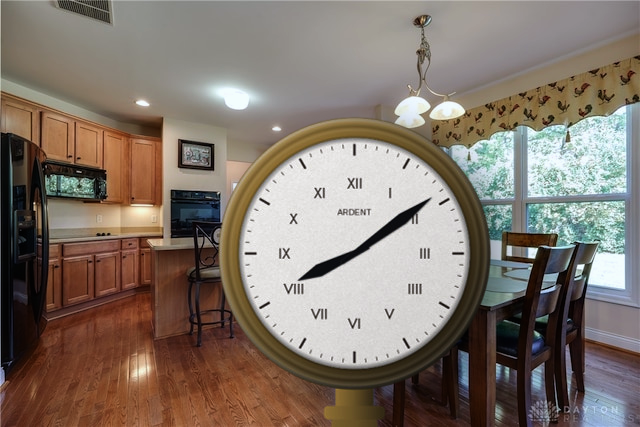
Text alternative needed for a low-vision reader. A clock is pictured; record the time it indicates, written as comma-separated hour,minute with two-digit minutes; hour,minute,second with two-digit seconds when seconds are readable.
8,09
